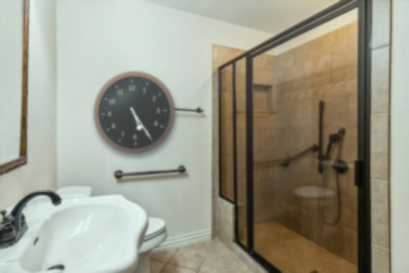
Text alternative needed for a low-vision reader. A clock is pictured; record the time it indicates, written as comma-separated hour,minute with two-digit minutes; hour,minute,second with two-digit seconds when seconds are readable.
5,25
